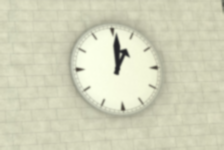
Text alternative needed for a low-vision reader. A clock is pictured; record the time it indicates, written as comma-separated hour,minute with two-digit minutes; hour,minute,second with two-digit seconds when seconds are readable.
1,01
